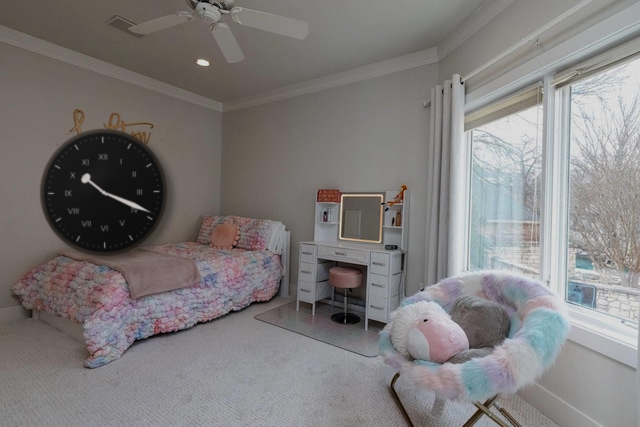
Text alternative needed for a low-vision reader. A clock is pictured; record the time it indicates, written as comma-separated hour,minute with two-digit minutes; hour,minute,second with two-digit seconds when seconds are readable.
10,19
